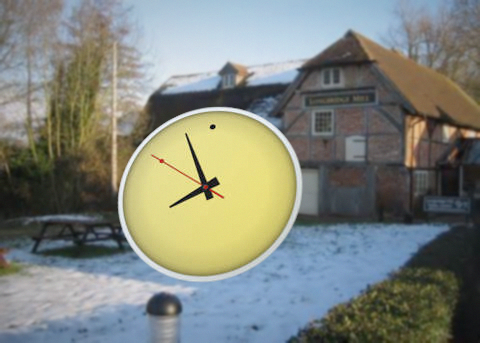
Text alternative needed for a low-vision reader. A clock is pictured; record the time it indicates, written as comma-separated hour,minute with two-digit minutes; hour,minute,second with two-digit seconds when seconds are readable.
7,55,50
